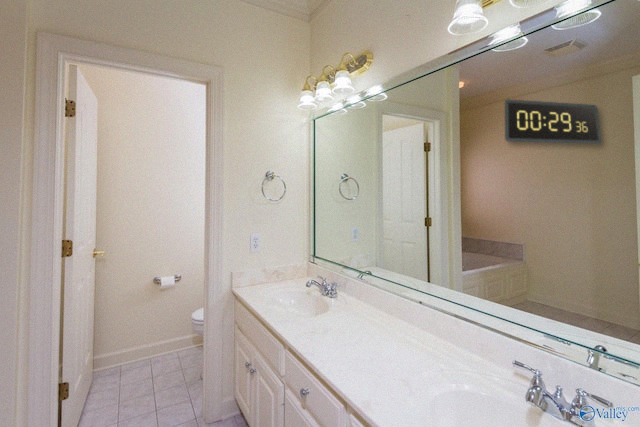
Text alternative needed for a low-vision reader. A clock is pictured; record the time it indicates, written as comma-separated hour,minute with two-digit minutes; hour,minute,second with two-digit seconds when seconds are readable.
0,29,36
